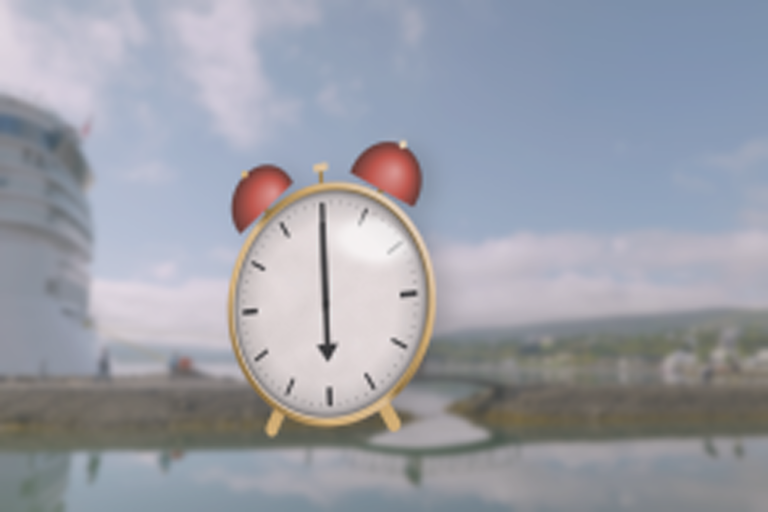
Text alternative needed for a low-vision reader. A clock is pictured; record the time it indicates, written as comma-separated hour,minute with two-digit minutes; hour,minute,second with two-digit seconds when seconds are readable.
6,00
